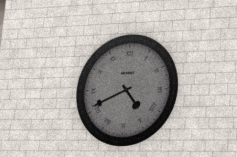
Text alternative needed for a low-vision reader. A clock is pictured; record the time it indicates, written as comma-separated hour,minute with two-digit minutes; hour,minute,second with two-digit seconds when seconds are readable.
4,41
